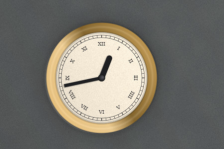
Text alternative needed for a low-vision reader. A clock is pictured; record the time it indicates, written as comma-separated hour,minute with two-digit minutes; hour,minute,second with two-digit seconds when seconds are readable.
12,43
